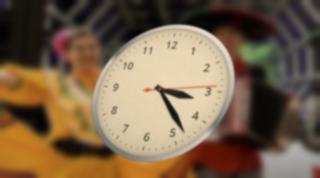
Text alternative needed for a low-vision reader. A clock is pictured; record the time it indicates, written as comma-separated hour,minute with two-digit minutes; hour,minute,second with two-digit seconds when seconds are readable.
3,23,14
